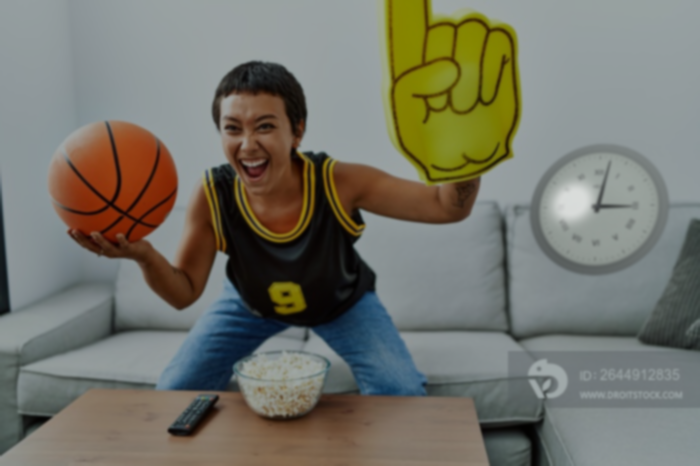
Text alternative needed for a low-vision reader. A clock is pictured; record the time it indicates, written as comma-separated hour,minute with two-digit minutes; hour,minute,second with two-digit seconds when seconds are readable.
3,02
